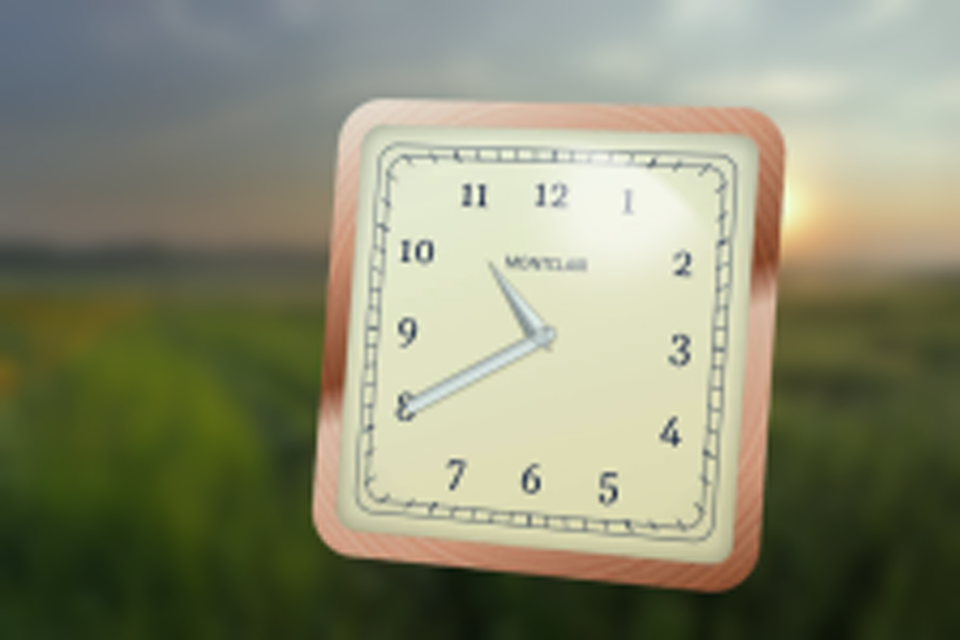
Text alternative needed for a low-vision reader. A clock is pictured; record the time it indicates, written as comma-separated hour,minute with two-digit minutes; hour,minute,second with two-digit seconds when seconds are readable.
10,40
